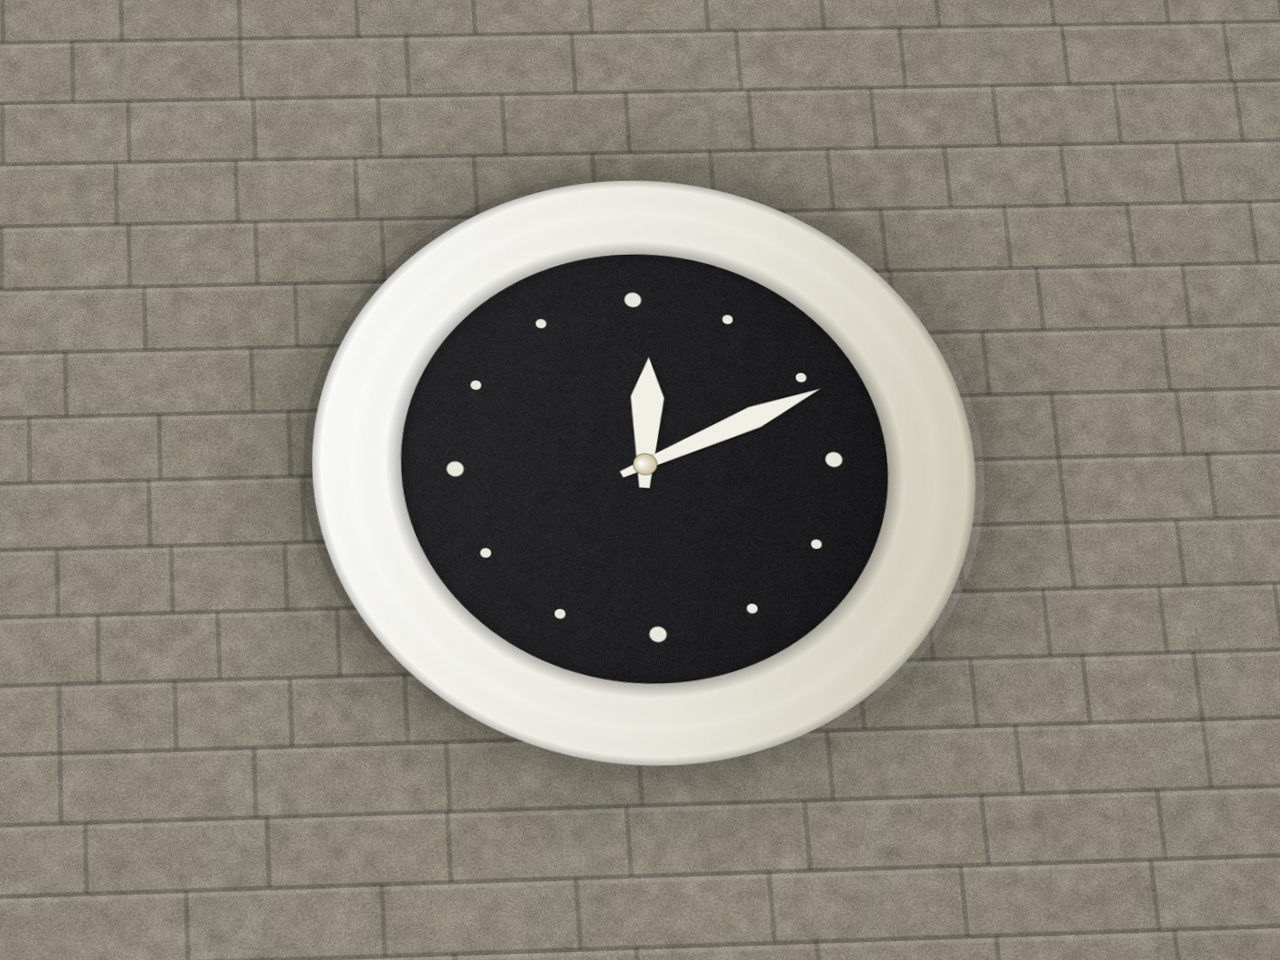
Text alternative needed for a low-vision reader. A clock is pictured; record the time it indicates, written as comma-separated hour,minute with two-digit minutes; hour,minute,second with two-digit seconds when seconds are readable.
12,11
